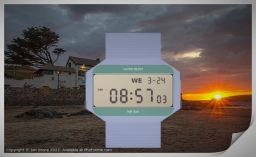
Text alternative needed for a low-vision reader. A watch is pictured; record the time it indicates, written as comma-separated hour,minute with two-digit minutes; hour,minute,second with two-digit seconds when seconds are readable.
8,57,03
